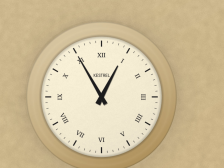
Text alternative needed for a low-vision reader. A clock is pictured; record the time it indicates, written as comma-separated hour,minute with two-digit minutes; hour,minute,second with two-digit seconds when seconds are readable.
12,55
